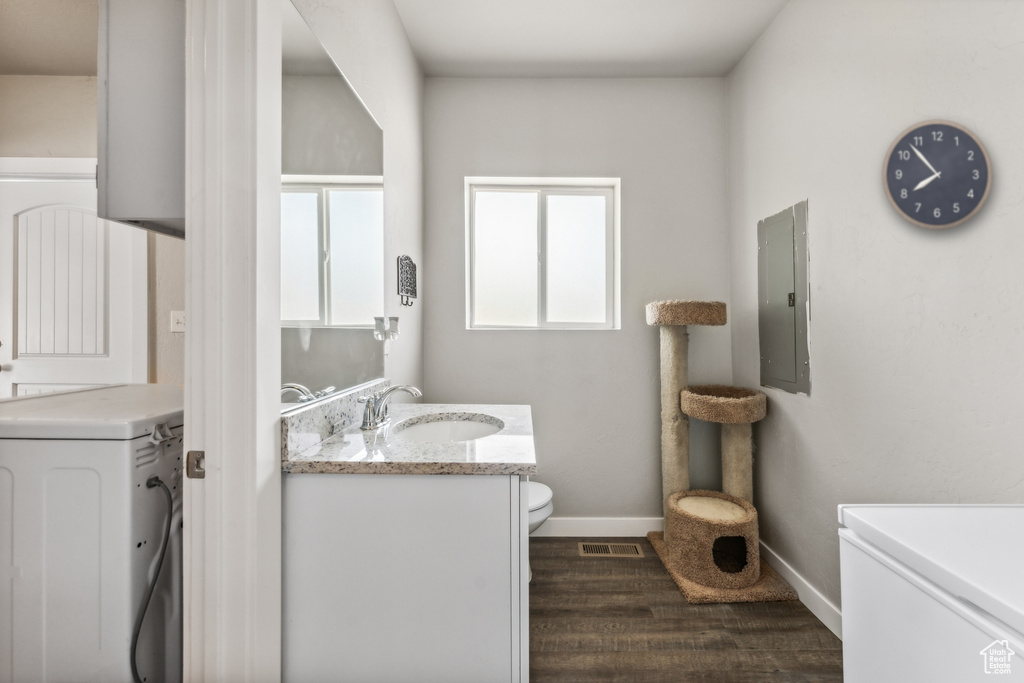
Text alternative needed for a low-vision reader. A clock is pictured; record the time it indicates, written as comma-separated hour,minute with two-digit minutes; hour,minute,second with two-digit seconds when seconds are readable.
7,53
